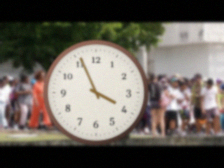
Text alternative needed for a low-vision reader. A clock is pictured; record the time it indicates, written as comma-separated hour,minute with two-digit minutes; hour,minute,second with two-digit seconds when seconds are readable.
3,56
